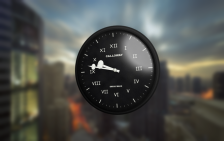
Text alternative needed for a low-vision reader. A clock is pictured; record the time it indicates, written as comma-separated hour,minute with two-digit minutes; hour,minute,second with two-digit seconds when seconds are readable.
9,47
